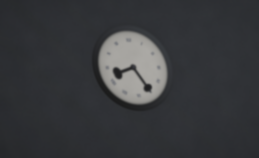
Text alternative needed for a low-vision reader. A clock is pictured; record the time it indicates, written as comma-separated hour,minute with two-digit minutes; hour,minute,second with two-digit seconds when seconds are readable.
8,25
